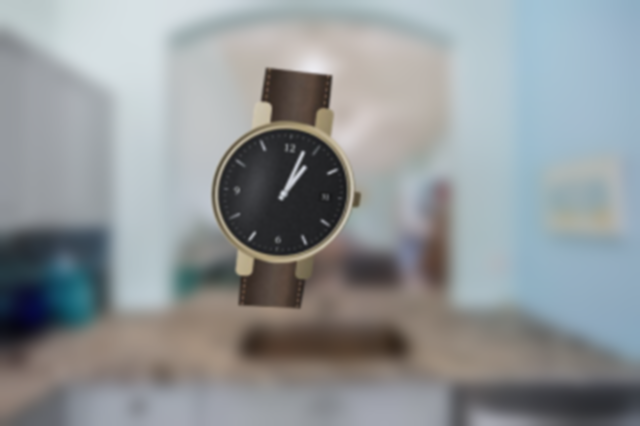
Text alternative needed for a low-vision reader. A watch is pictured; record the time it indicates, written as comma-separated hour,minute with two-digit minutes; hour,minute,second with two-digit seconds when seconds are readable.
1,03
